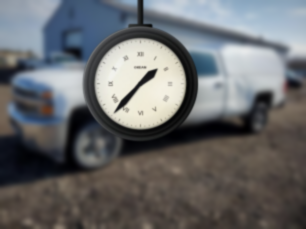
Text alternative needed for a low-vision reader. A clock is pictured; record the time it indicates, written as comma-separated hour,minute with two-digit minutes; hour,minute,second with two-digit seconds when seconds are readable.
1,37
